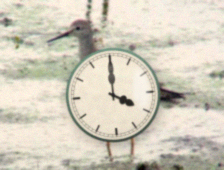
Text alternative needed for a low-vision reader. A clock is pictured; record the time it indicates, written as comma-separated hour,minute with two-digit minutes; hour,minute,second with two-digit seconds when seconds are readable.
4,00
